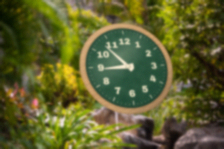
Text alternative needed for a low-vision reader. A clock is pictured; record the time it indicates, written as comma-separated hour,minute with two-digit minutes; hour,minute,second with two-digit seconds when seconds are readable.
8,53
